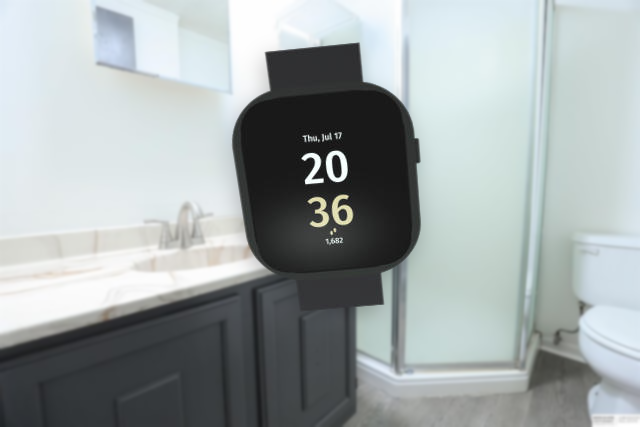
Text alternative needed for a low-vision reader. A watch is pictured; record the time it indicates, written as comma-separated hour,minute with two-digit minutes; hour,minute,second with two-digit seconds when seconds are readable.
20,36
